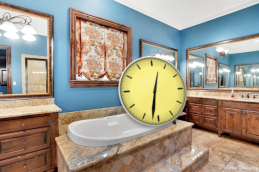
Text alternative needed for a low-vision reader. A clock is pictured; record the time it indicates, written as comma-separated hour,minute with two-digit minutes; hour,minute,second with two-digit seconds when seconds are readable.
12,32
